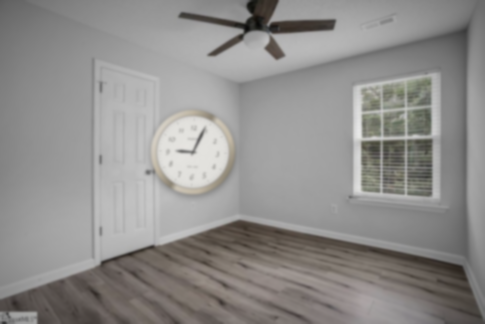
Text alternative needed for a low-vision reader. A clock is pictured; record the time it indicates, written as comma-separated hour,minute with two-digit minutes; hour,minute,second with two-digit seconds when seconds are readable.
9,04
